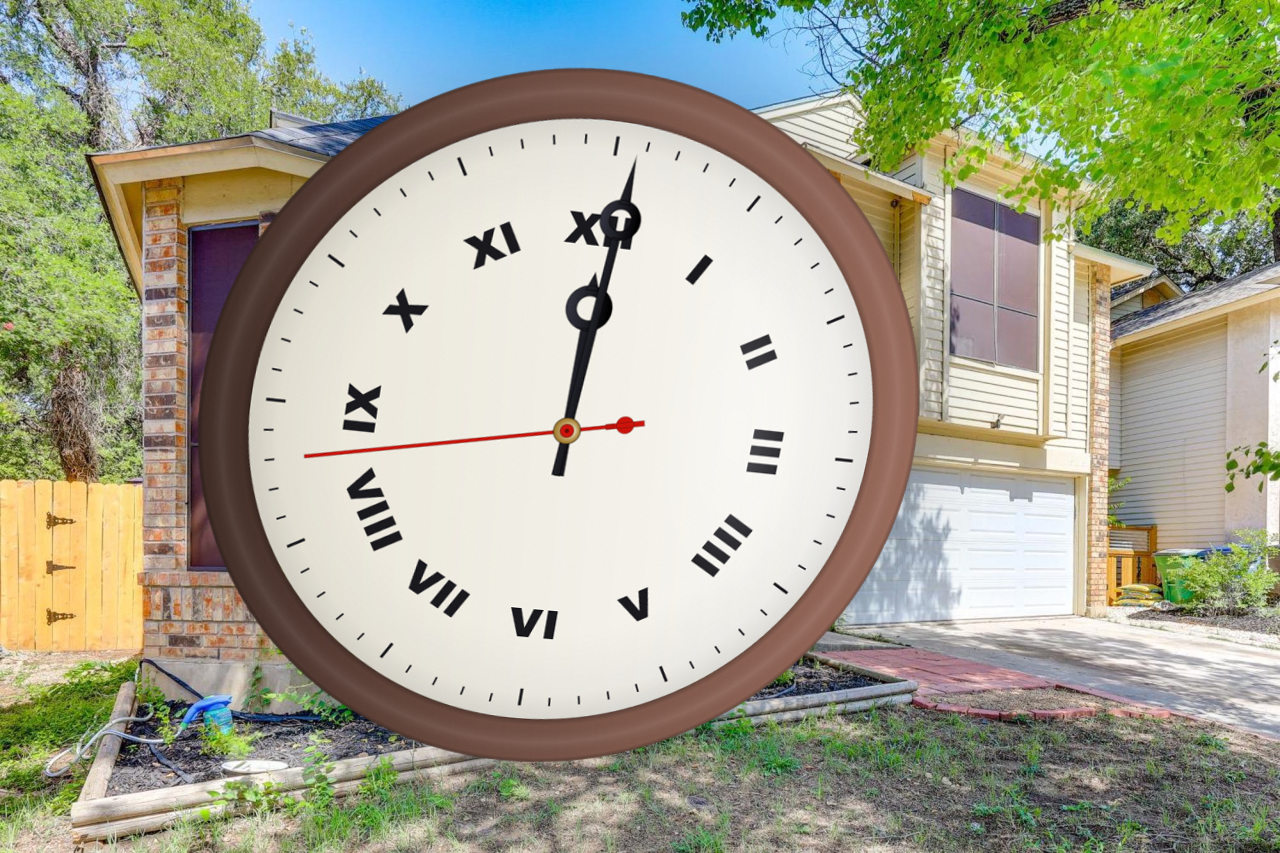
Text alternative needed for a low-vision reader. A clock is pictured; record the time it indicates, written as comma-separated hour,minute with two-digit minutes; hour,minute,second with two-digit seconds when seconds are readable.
12,00,43
